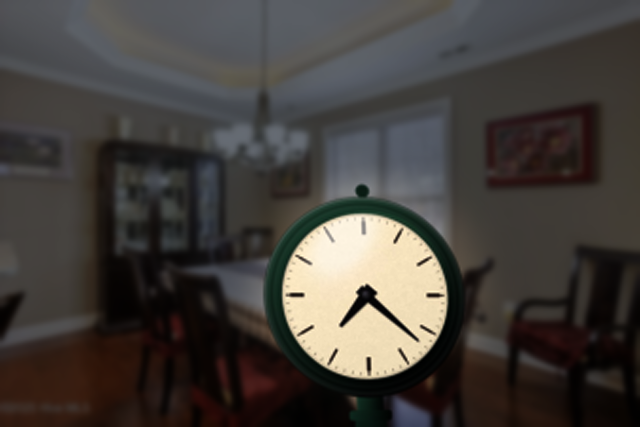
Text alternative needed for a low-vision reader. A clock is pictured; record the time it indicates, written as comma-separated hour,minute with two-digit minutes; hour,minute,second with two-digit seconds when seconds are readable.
7,22
